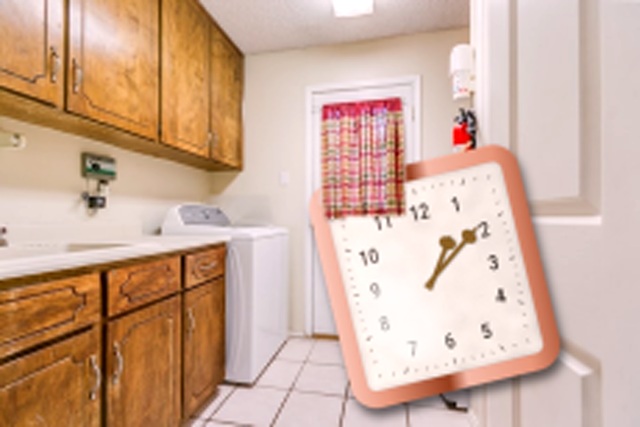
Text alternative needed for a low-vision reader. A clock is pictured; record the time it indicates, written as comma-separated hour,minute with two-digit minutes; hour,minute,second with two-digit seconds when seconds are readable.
1,09
